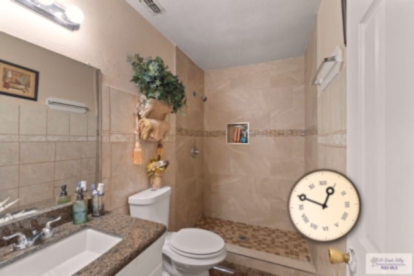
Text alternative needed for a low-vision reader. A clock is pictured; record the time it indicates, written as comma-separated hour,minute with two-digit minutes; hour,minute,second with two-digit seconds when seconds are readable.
12,49
